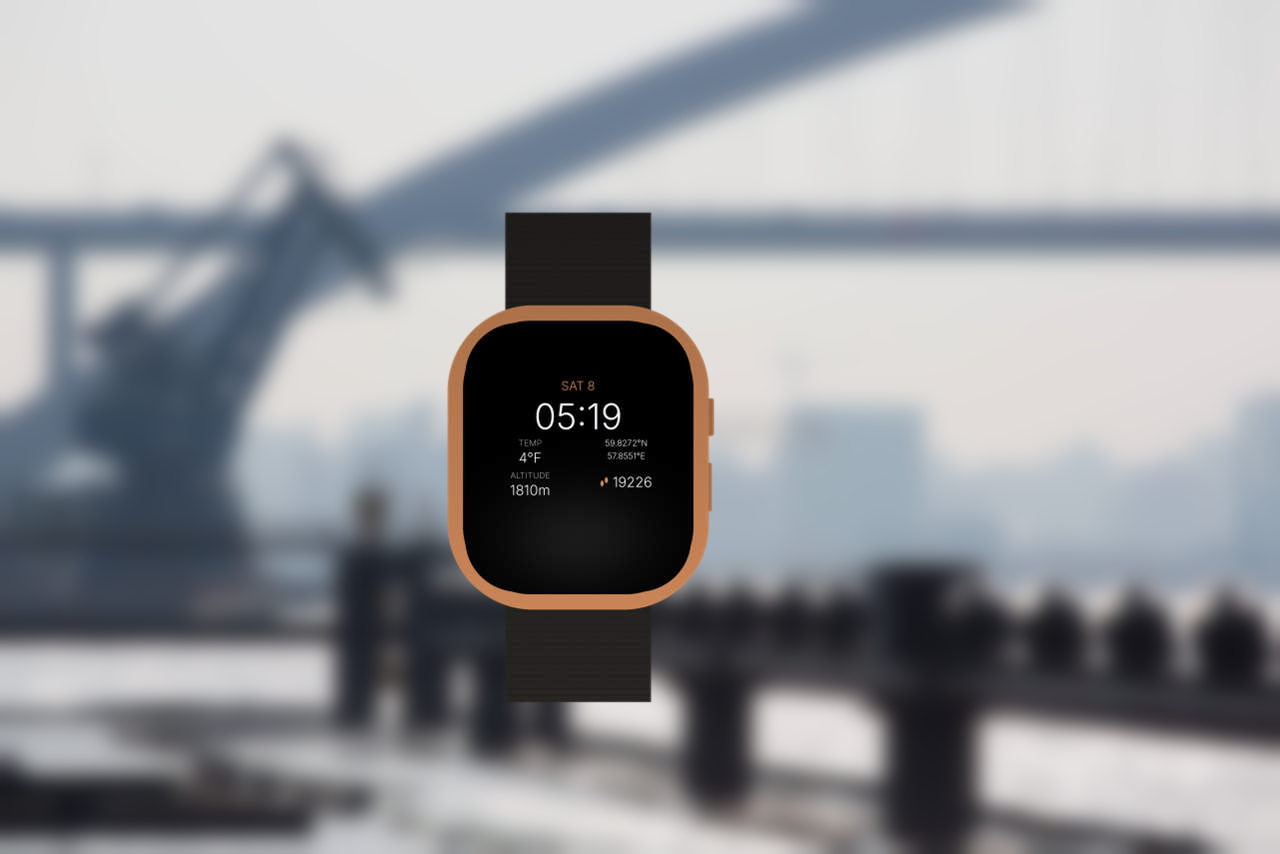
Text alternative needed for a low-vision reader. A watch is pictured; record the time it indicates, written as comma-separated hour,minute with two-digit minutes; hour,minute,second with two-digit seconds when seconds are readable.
5,19
